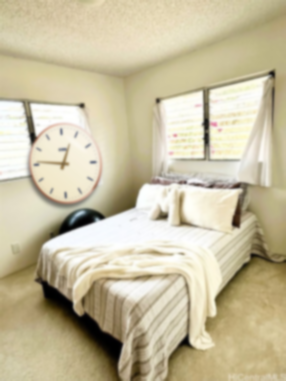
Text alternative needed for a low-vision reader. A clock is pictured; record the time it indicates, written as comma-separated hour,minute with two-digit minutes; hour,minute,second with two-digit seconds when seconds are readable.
12,46
